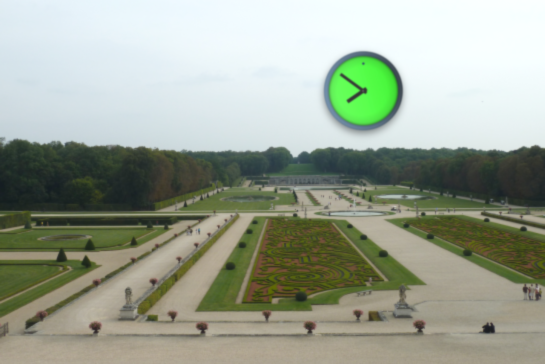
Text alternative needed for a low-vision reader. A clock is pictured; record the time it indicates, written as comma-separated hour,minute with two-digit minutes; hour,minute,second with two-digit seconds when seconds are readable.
7,51
